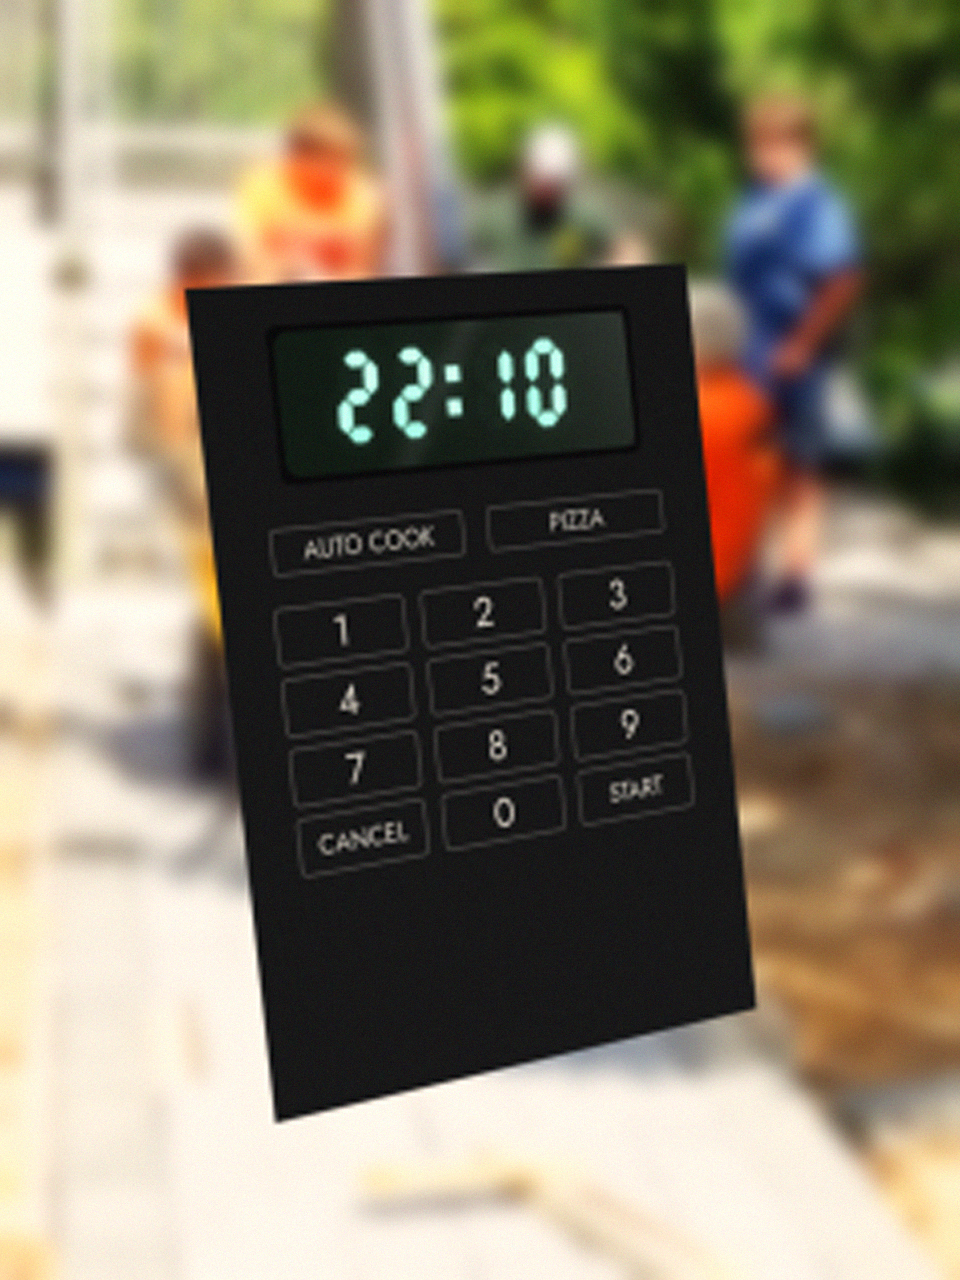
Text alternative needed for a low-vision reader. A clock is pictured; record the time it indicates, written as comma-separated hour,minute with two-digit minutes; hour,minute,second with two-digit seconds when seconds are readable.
22,10
